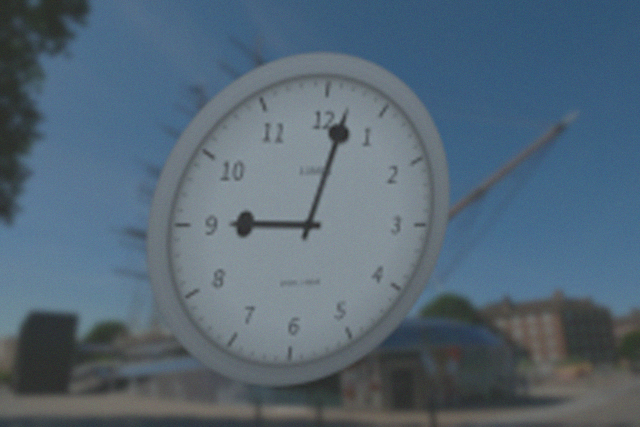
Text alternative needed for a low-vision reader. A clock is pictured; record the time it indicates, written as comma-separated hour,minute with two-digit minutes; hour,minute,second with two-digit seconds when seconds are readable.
9,02
